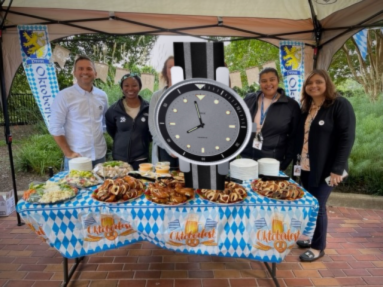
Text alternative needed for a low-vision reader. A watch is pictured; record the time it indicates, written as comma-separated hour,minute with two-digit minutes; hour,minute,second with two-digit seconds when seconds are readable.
7,58
